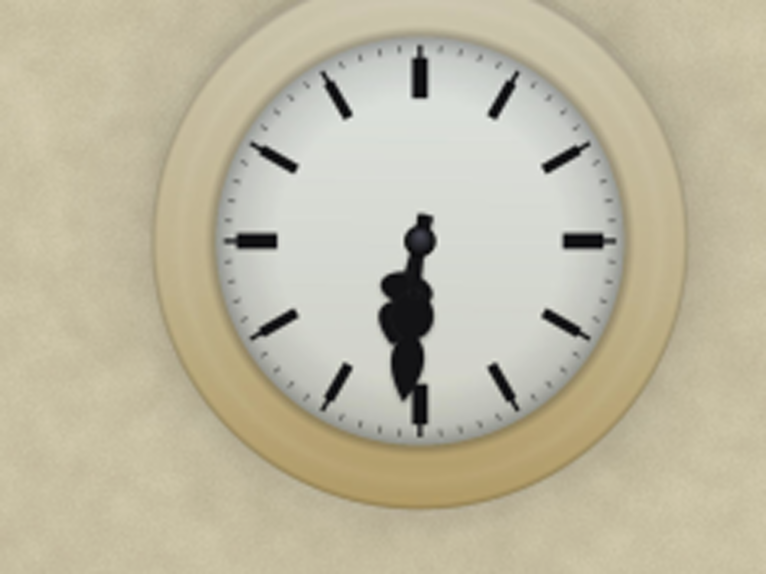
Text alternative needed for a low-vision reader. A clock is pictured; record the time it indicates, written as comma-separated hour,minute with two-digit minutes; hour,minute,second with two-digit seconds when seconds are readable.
6,31
